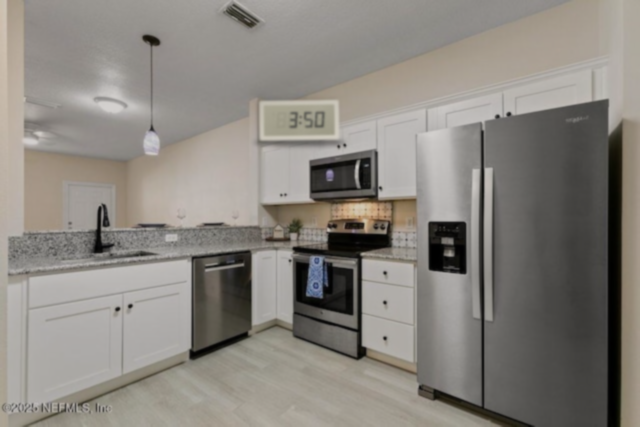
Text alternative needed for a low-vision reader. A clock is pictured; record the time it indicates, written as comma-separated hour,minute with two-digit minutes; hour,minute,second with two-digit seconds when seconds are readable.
3,50
